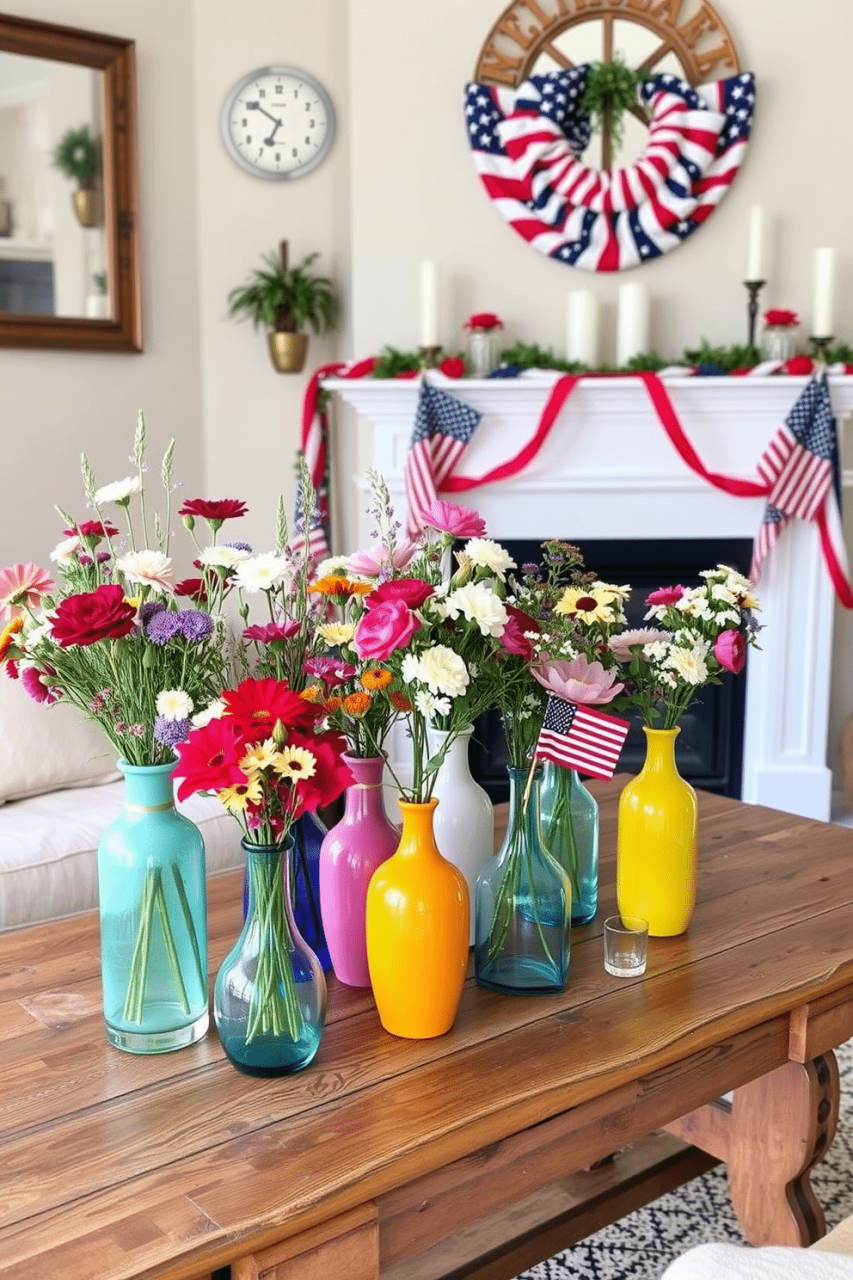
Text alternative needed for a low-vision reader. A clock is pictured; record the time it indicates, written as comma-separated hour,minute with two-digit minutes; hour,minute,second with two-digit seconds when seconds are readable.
6,51
